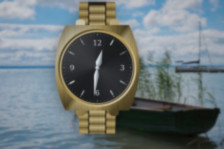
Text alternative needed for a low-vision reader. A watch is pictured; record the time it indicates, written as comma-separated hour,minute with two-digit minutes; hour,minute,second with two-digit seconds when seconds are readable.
12,31
